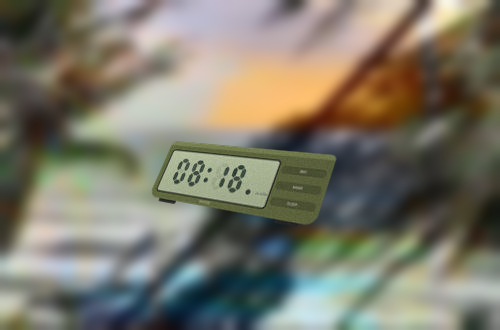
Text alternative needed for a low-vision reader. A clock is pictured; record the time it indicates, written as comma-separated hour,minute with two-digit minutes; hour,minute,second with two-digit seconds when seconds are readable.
8,18
